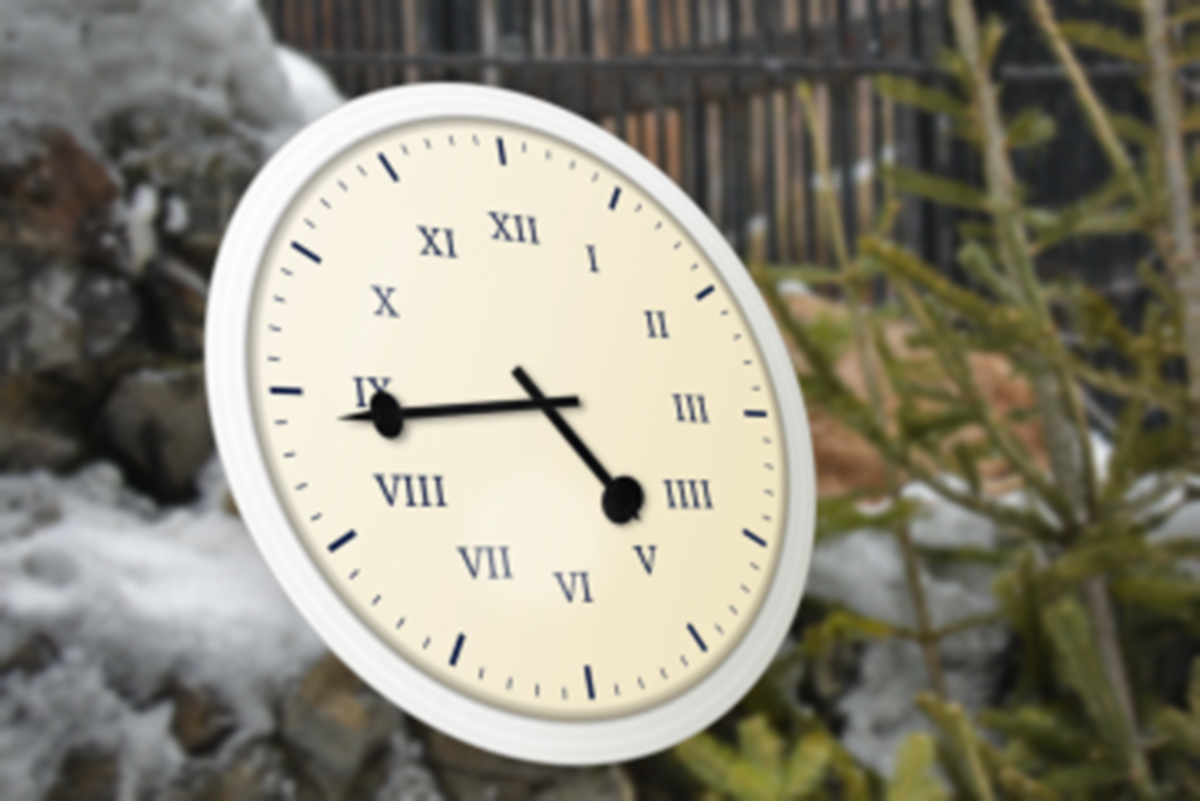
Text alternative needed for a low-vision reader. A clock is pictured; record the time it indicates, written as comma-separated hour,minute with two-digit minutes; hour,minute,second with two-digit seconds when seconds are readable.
4,44
